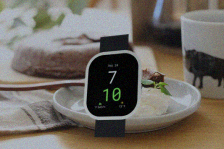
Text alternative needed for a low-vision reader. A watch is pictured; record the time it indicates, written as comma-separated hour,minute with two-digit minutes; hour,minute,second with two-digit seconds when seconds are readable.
7,10
